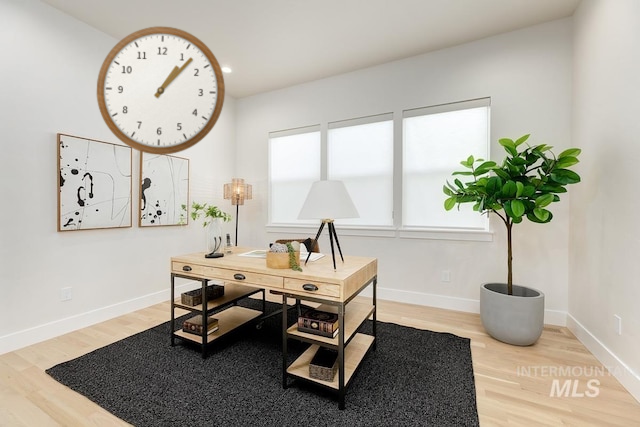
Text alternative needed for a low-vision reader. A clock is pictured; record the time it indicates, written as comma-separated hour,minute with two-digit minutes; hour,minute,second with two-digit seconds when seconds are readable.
1,07
